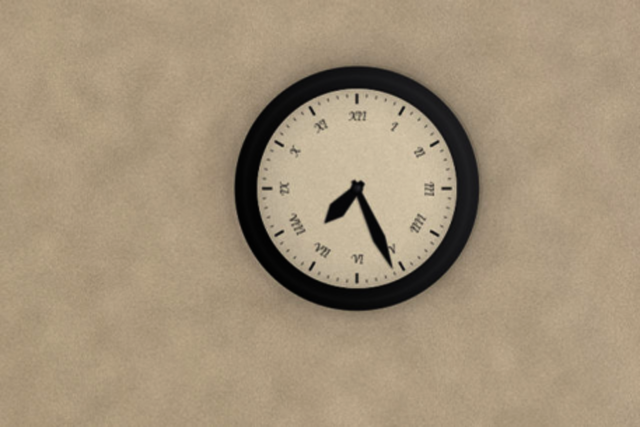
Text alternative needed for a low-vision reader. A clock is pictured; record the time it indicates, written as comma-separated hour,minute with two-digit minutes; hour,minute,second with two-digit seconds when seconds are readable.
7,26
